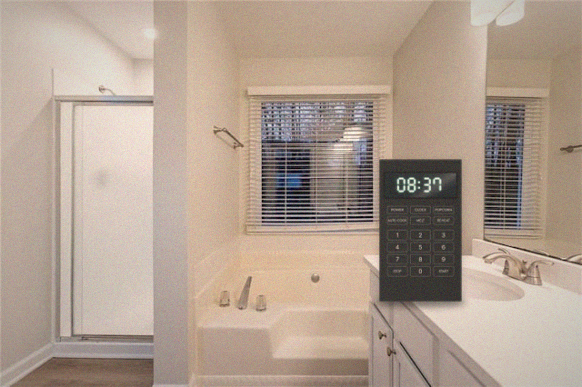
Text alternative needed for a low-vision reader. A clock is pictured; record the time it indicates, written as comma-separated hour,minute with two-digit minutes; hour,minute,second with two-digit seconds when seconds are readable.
8,37
